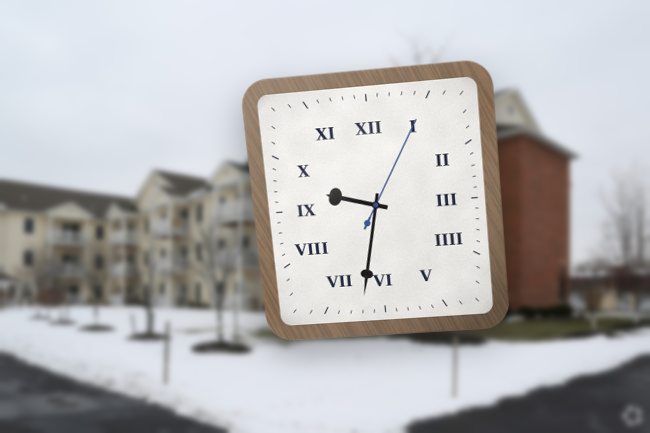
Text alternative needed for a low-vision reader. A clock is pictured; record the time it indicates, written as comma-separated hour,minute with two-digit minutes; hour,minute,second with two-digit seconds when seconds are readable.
9,32,05
